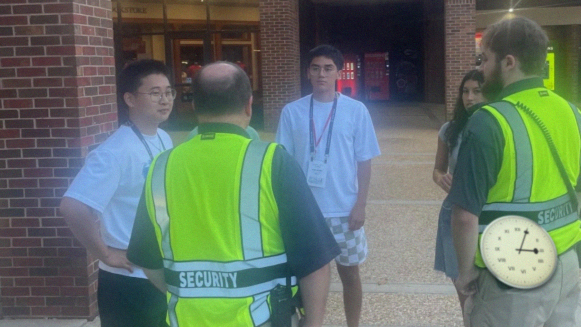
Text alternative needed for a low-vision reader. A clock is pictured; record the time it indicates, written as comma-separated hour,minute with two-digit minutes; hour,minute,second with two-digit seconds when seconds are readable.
3,04
